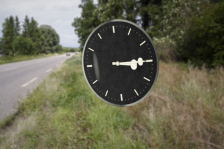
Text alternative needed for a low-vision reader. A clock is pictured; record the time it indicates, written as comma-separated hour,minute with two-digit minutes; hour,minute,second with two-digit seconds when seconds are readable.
3,15
